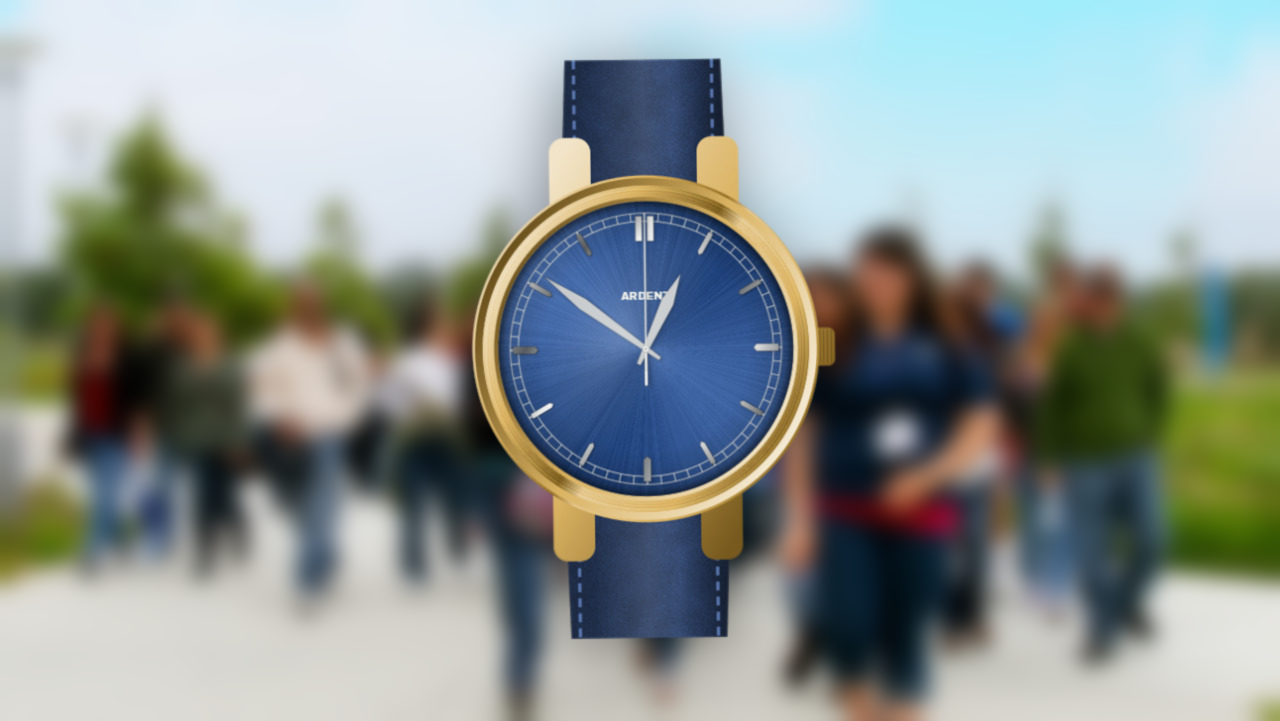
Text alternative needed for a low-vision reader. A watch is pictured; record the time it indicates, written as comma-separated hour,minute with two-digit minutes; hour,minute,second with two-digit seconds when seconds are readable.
12,51,00
